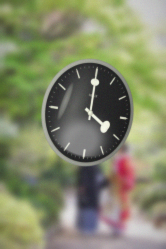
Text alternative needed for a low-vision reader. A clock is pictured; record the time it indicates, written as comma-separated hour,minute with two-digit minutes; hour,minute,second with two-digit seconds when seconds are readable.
4,00
